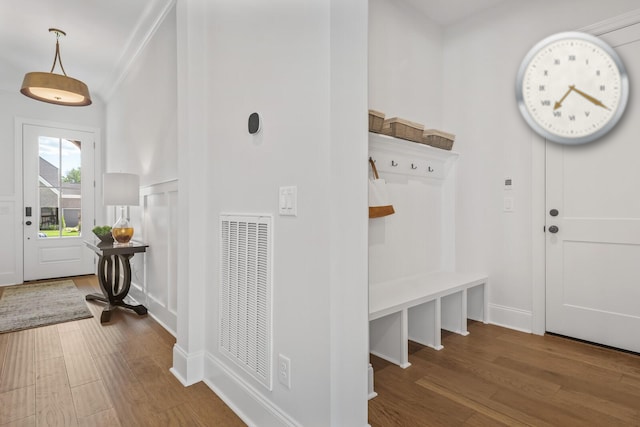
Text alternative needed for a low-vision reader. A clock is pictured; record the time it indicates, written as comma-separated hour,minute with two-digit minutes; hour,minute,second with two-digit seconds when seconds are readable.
7,20
